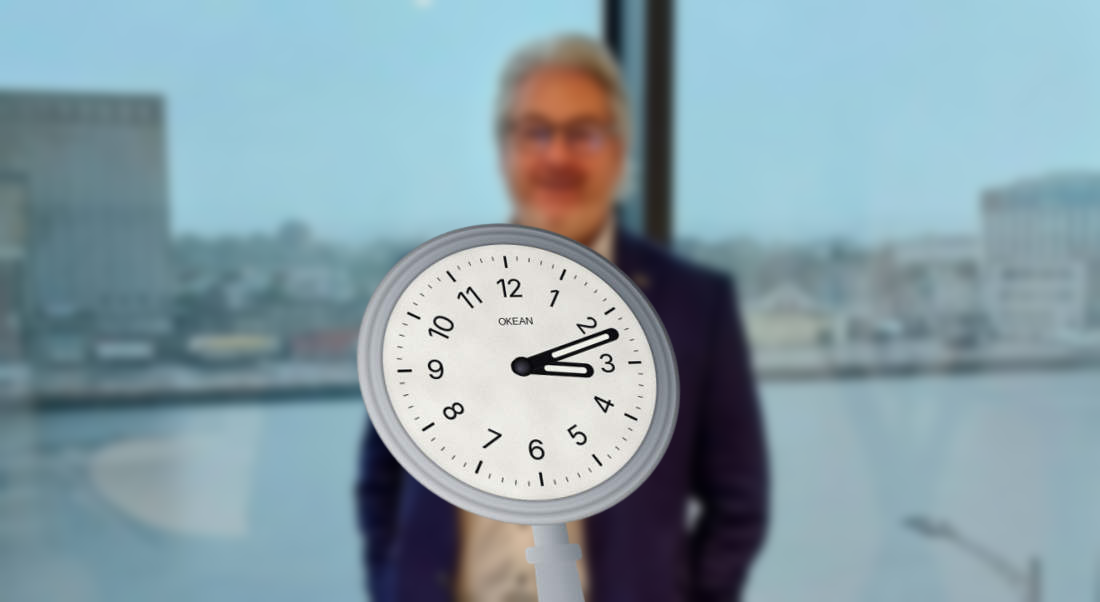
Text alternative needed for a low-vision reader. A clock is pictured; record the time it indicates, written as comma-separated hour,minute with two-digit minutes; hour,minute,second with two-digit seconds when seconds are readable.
3,12
